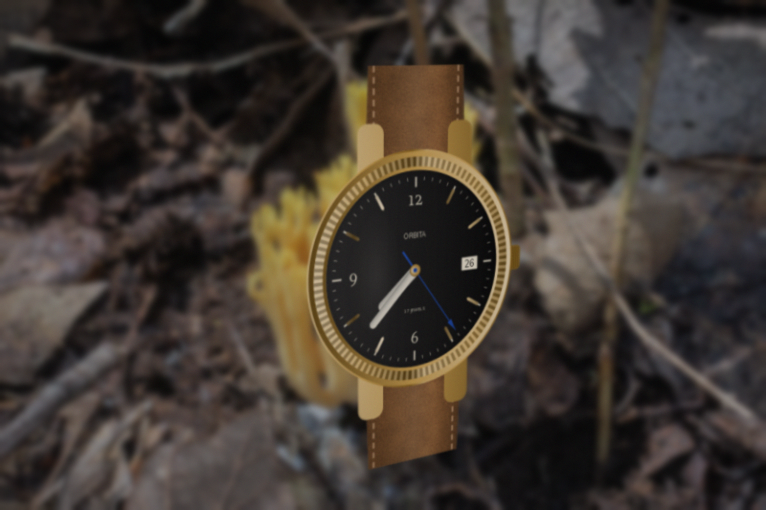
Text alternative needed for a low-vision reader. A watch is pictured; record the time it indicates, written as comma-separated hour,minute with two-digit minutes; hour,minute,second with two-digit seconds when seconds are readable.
7,37,24
